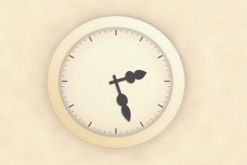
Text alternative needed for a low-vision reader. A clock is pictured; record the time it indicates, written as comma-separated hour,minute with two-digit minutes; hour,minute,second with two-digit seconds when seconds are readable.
2,27
